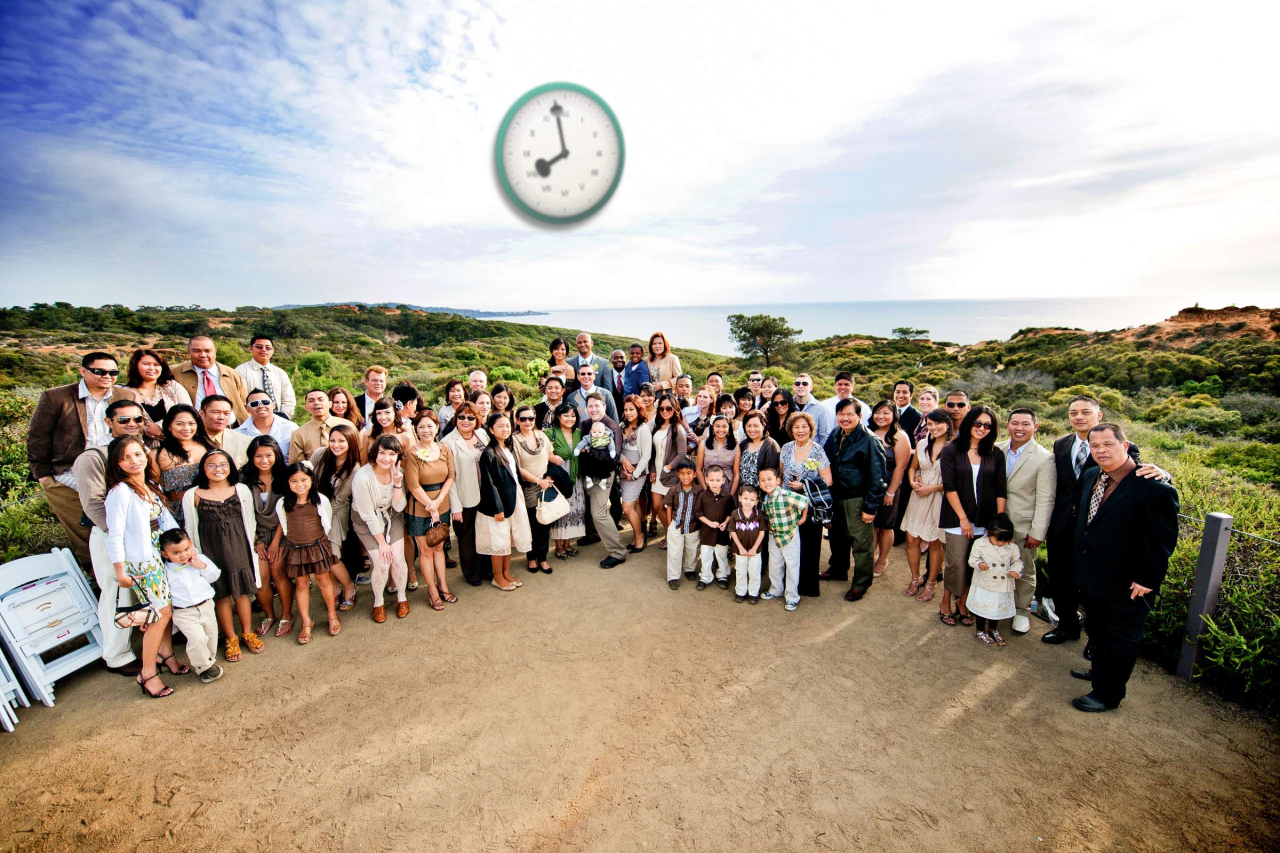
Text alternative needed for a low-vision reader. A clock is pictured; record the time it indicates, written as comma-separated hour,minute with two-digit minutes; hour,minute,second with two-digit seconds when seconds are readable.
7,58
